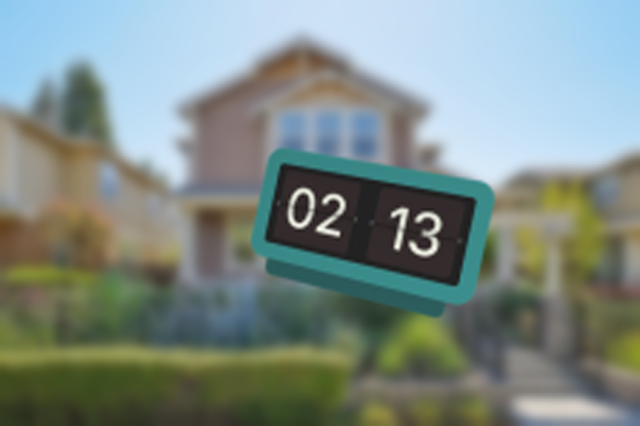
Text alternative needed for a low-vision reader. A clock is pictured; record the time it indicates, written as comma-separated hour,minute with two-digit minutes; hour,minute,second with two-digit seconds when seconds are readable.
2,13
